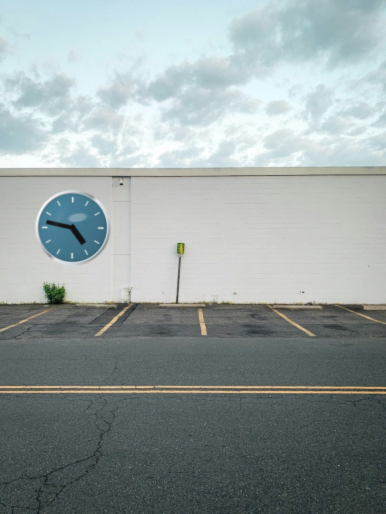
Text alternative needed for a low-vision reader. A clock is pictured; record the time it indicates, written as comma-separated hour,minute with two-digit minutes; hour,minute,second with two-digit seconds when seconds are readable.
4,47
